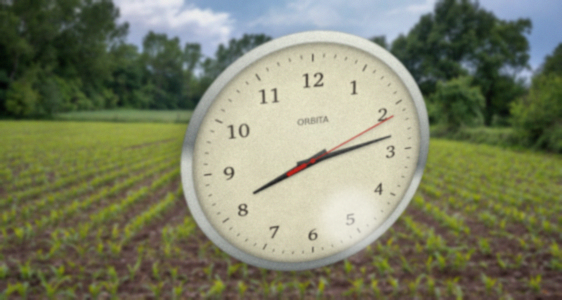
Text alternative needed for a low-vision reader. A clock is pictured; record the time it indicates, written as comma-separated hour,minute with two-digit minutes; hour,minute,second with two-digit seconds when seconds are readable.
8,13,11
